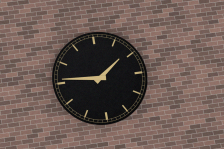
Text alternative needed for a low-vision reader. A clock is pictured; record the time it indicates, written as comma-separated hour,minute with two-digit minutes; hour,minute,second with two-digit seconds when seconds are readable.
1,46
